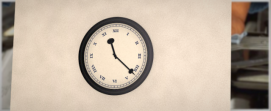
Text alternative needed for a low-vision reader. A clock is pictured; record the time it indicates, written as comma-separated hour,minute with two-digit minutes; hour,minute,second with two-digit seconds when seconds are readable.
11,22
